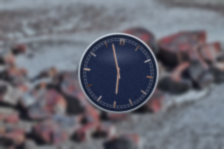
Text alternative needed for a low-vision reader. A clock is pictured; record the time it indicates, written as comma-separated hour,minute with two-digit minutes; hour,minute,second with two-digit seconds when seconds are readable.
5,57
